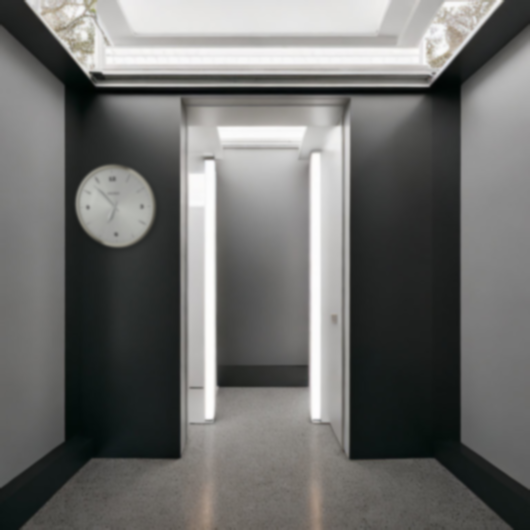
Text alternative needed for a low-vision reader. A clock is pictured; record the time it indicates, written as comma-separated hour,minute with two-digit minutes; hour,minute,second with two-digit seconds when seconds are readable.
6,53
